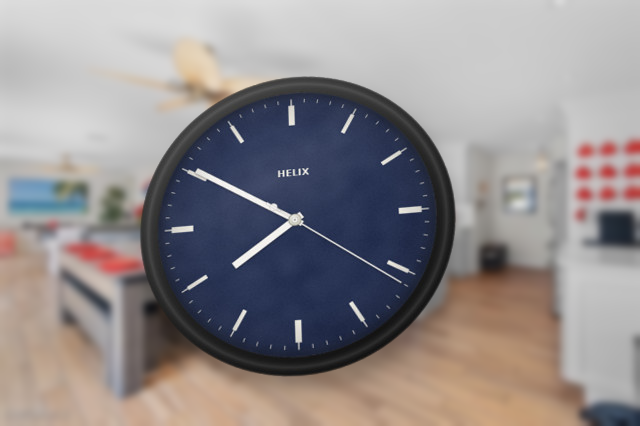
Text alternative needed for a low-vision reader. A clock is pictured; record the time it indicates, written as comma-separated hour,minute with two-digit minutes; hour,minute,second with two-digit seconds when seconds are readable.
7,50,21
